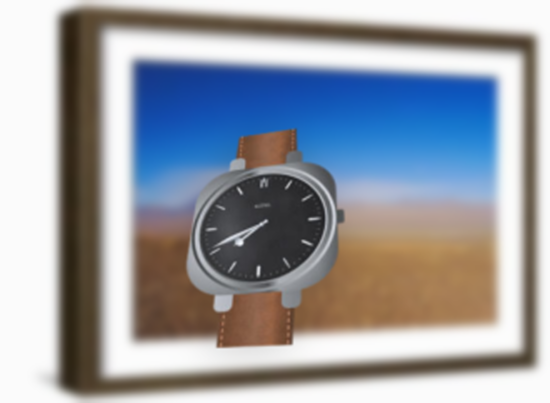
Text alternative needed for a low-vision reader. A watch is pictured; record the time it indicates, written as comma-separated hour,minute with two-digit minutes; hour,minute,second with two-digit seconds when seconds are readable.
7,41
